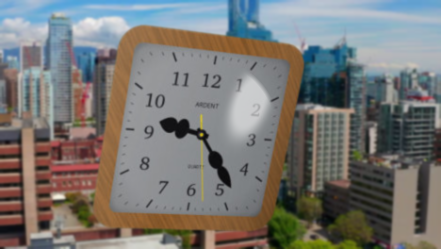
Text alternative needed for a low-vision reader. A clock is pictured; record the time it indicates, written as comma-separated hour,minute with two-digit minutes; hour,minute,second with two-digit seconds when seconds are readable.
9,23,28
